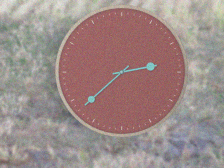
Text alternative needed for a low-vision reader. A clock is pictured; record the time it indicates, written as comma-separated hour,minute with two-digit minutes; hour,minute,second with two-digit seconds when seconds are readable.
2,38
